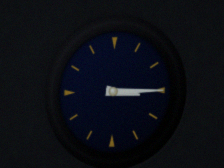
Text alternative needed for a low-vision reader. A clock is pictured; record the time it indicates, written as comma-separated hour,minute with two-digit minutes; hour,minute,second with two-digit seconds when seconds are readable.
3,15
